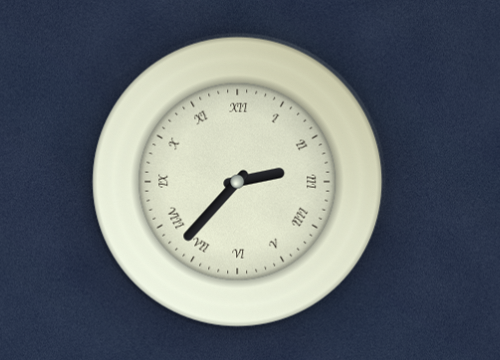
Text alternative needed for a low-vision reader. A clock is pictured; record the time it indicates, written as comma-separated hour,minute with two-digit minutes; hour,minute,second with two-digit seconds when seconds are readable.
2,37
